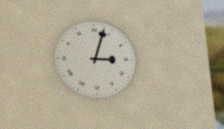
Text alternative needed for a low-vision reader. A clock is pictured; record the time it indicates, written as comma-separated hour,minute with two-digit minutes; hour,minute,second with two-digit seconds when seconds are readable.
3,03
